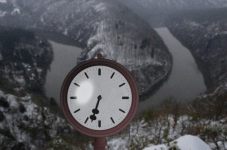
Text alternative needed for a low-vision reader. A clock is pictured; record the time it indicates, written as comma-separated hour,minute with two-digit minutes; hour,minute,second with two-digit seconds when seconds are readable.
6,33
